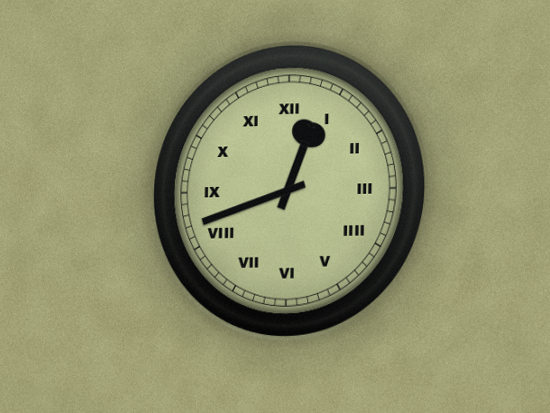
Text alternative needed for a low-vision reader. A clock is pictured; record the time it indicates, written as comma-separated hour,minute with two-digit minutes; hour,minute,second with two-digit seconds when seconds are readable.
12,42
